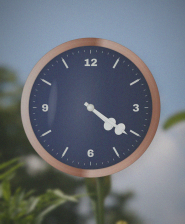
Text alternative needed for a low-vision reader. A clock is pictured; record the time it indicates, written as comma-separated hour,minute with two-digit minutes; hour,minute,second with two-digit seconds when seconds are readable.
4,21
